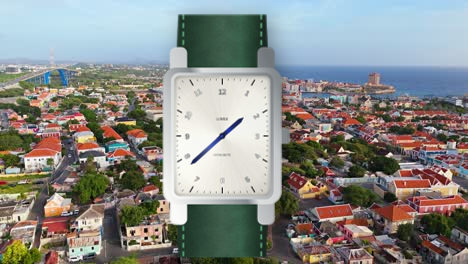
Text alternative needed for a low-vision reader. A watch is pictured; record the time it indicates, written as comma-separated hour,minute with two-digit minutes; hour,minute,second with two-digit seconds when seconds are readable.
1,38
